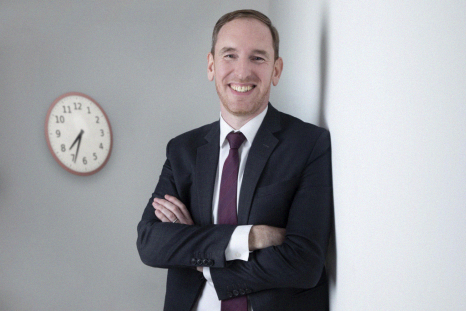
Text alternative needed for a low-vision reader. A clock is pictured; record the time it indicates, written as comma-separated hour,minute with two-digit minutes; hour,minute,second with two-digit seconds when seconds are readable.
7,34
